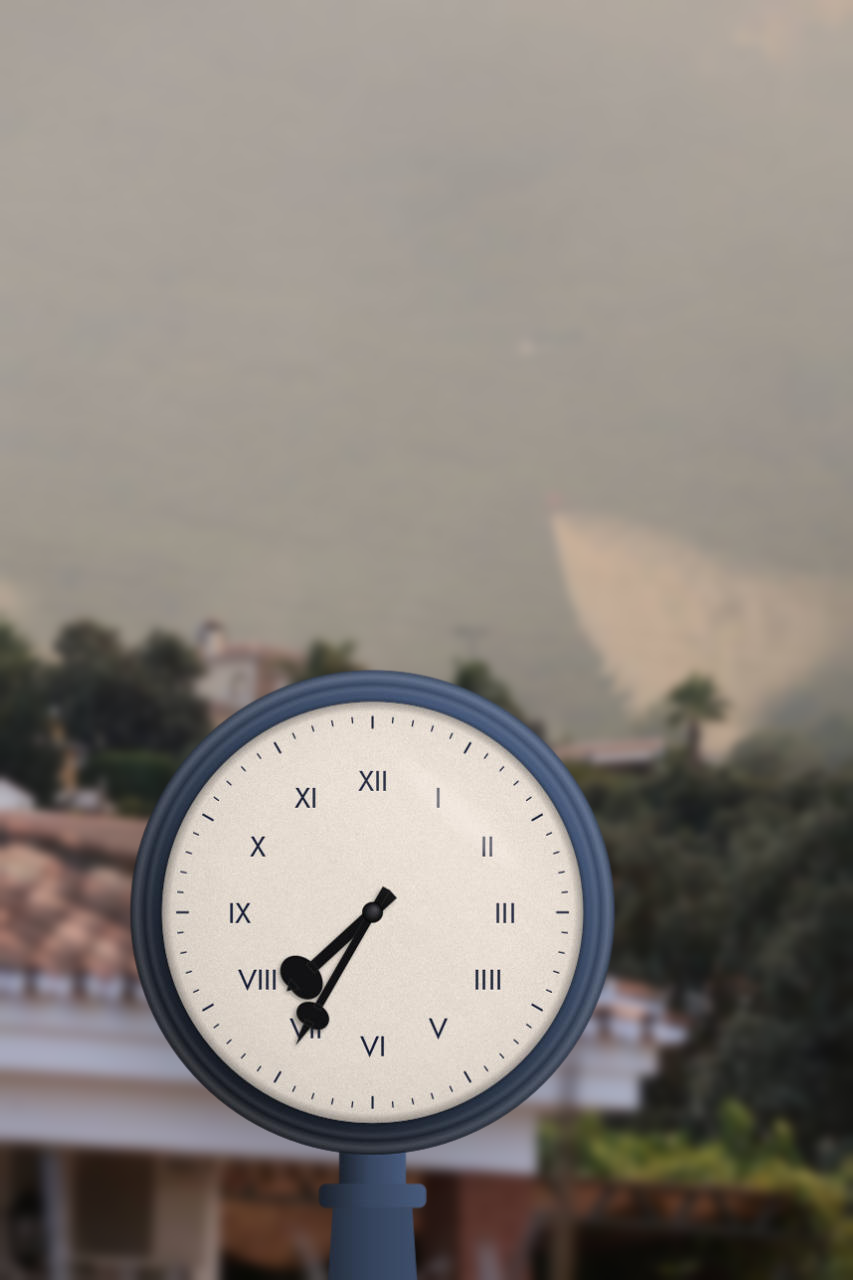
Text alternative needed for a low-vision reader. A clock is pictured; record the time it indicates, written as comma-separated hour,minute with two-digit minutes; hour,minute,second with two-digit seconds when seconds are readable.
7,35
